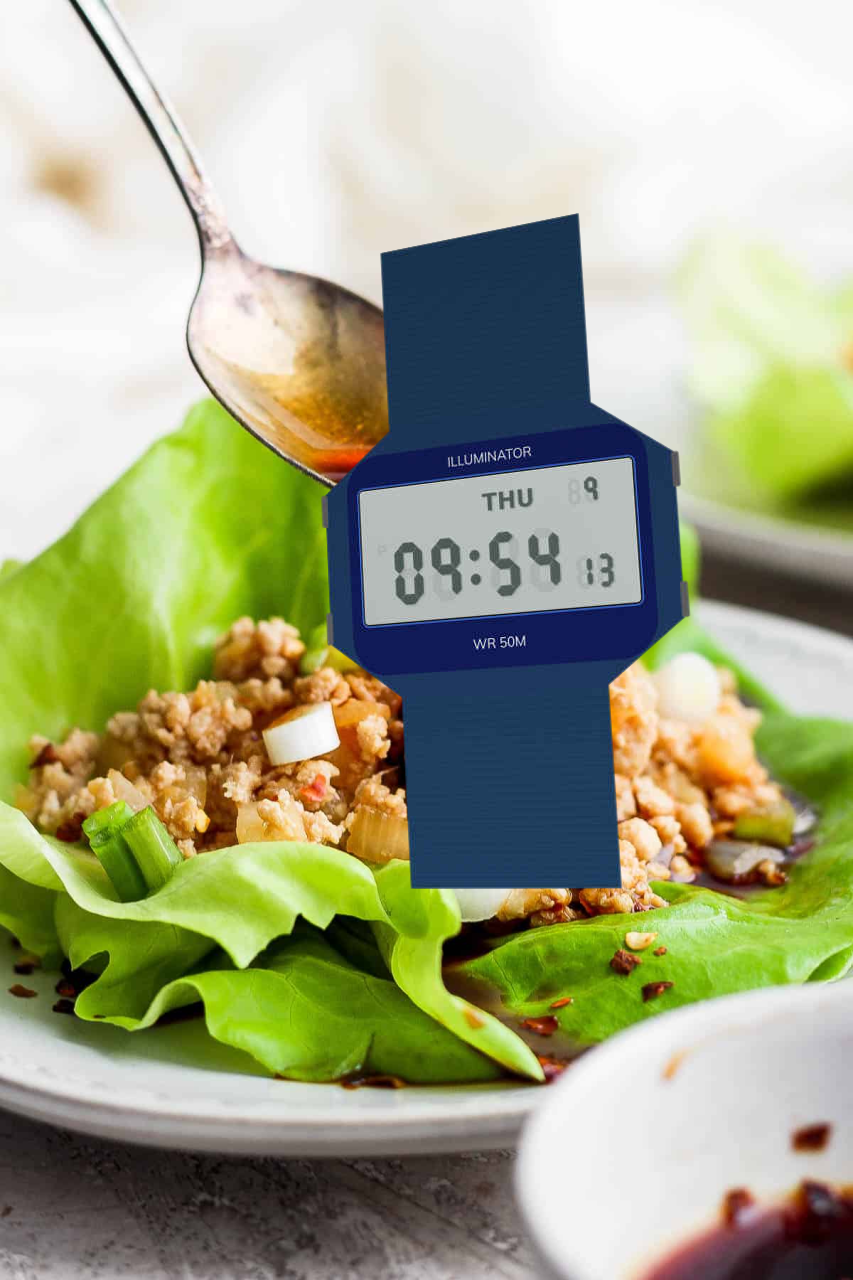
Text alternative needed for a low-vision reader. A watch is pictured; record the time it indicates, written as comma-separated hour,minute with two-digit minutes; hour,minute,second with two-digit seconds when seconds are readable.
9,54,13
